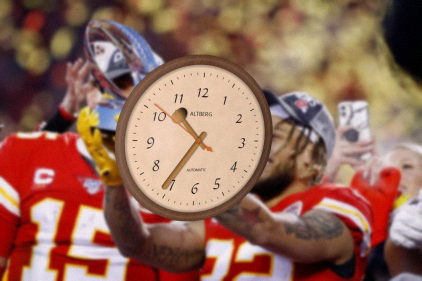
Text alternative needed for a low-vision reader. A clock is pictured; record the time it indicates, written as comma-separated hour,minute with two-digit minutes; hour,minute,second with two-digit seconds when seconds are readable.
10,35,51
